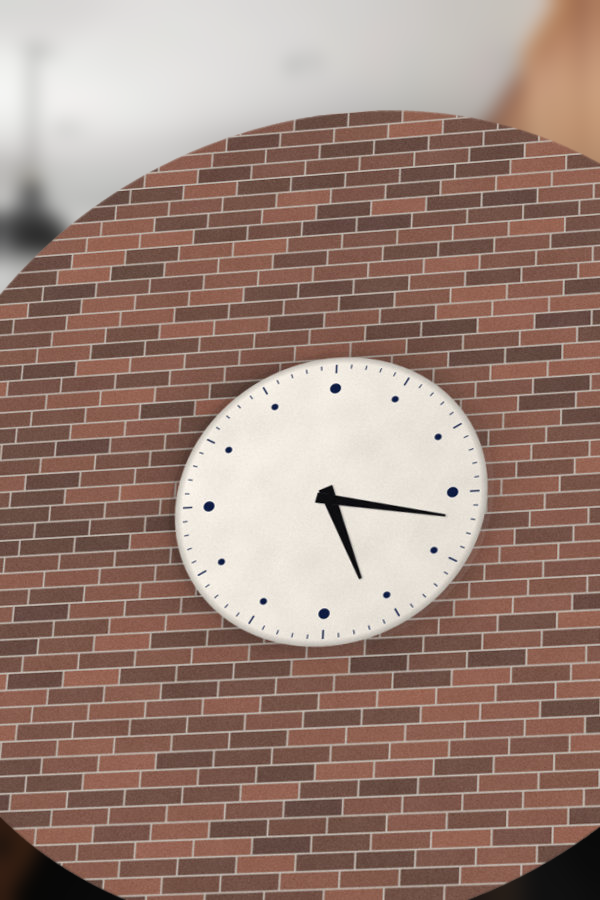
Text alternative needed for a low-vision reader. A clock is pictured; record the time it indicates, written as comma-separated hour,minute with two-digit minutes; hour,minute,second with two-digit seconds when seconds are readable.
5,17
